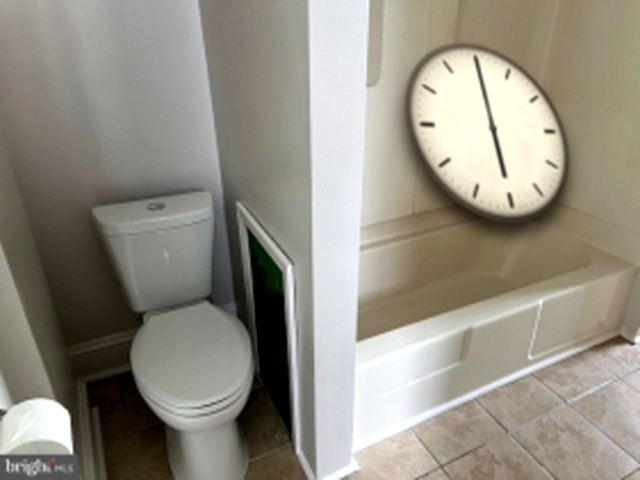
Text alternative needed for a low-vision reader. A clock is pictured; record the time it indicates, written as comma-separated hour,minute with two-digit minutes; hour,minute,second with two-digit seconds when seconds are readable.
6,00
